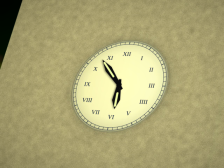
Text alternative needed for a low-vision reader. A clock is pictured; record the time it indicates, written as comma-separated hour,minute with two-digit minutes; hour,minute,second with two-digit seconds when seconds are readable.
5,53
